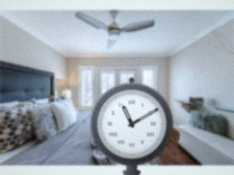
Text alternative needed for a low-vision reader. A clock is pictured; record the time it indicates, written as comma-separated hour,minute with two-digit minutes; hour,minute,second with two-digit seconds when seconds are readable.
11,10
